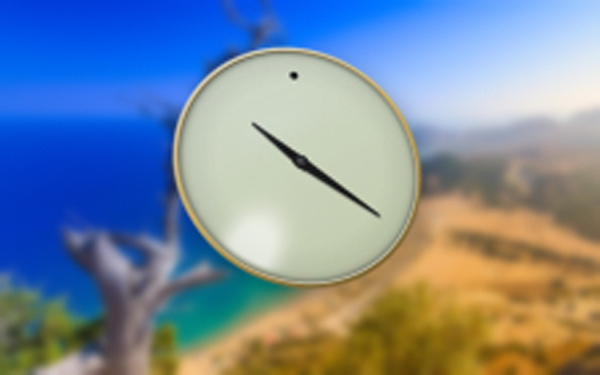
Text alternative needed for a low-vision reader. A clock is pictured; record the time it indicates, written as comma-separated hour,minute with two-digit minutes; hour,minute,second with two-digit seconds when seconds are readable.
10,21
